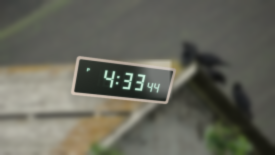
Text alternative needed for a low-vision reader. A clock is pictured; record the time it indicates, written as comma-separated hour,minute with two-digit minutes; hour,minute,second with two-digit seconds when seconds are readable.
4,33,44
